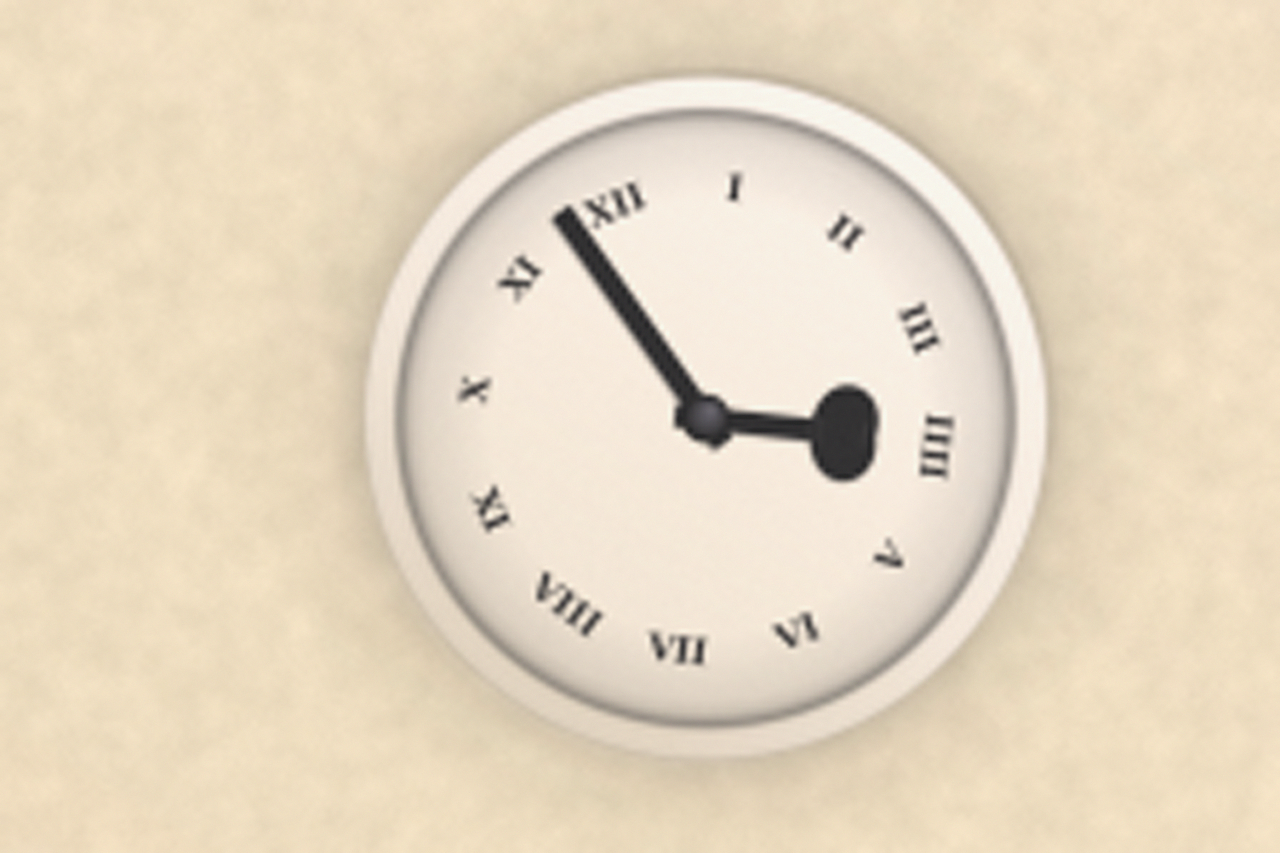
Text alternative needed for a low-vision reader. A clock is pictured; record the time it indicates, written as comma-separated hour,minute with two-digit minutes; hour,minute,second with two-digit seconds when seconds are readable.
3,58
